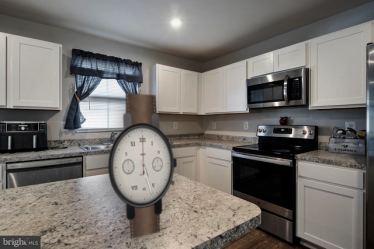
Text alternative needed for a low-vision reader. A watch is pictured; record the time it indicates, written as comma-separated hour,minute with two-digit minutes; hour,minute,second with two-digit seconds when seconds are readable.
5,27
